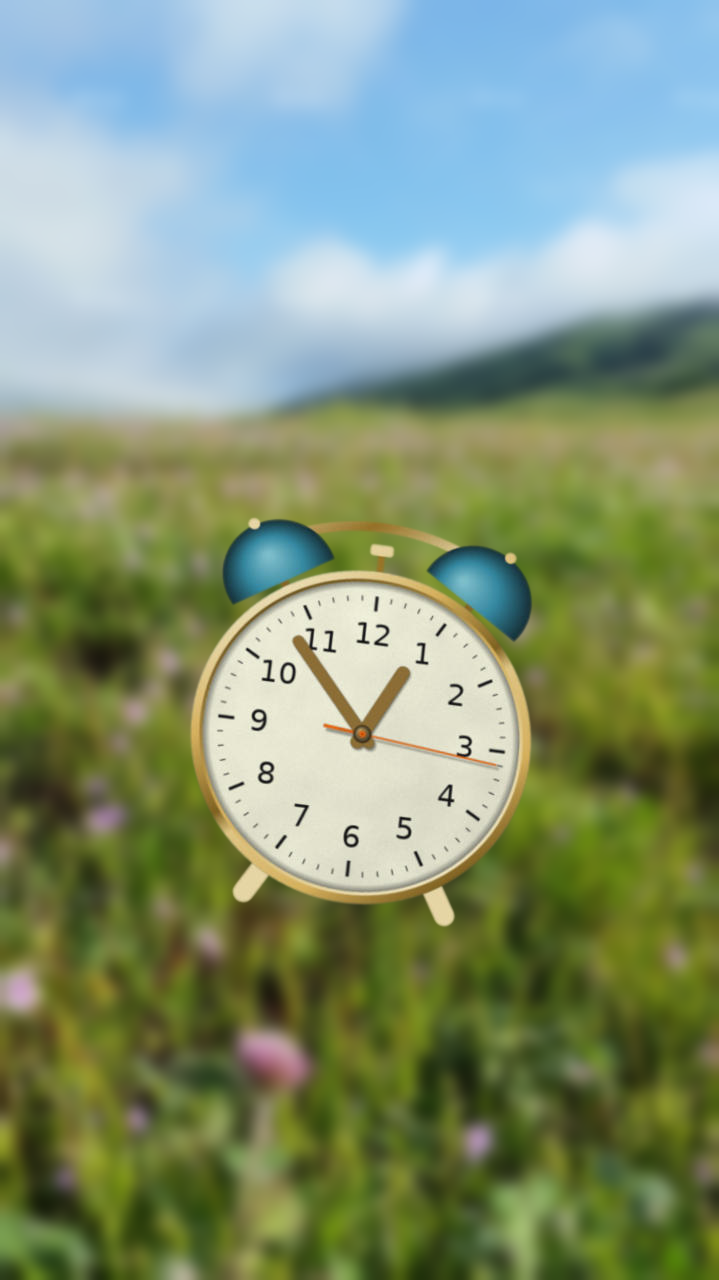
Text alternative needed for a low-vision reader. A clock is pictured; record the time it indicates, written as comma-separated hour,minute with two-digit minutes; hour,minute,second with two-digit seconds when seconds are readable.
12,53,16
